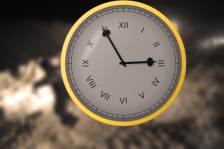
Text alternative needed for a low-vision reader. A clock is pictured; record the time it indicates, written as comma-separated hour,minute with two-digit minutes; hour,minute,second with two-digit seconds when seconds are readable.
2,55
